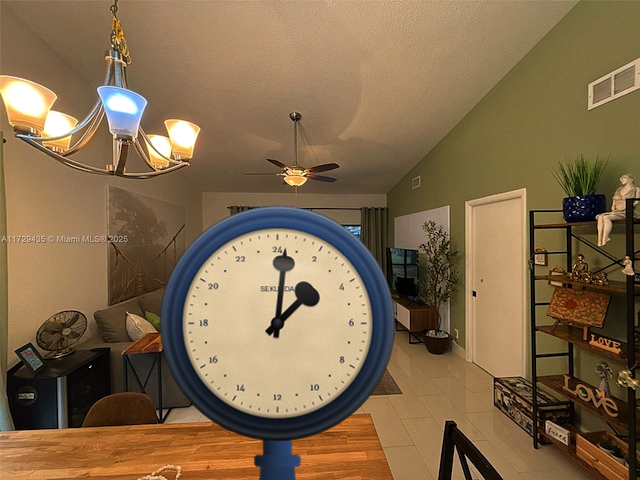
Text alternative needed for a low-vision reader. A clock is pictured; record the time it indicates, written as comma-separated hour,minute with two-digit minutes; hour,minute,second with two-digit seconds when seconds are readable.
3,01
